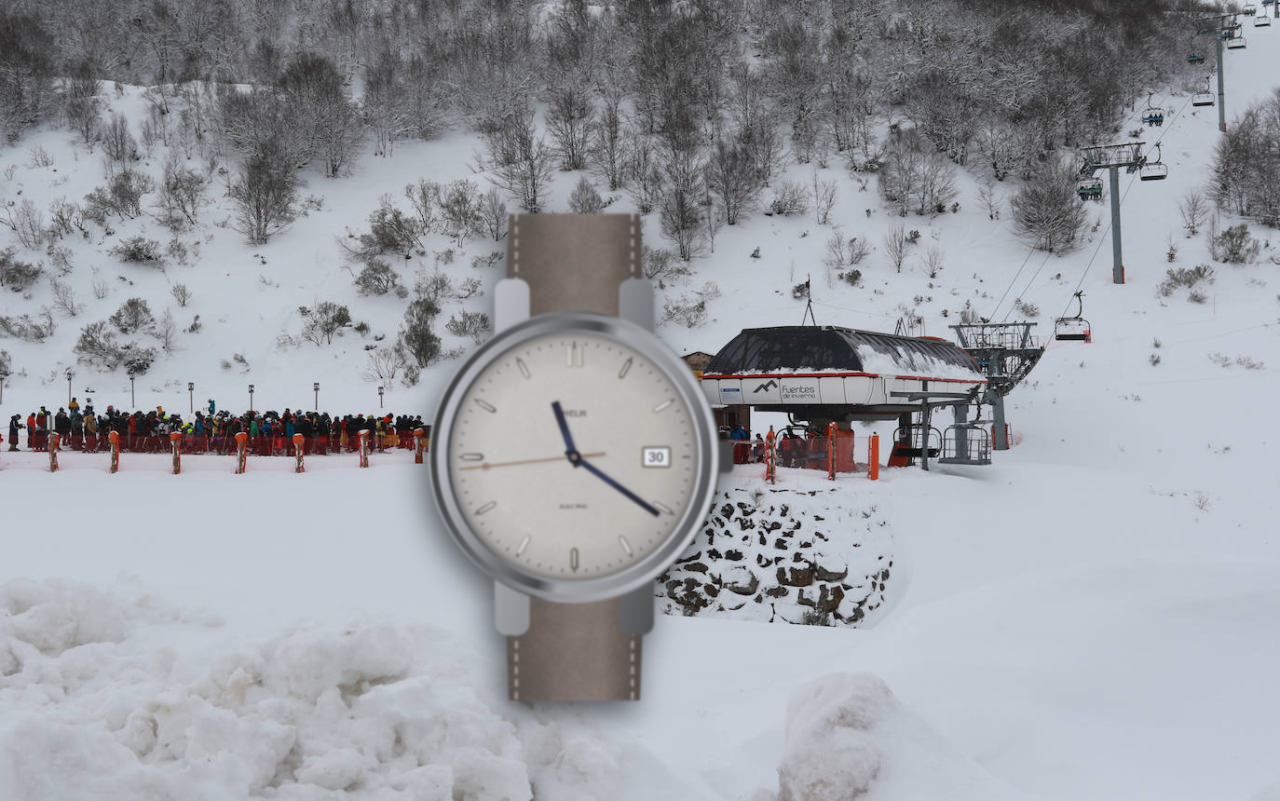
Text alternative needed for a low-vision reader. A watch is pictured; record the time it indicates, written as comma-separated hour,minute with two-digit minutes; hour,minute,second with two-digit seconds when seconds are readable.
11,20,44
